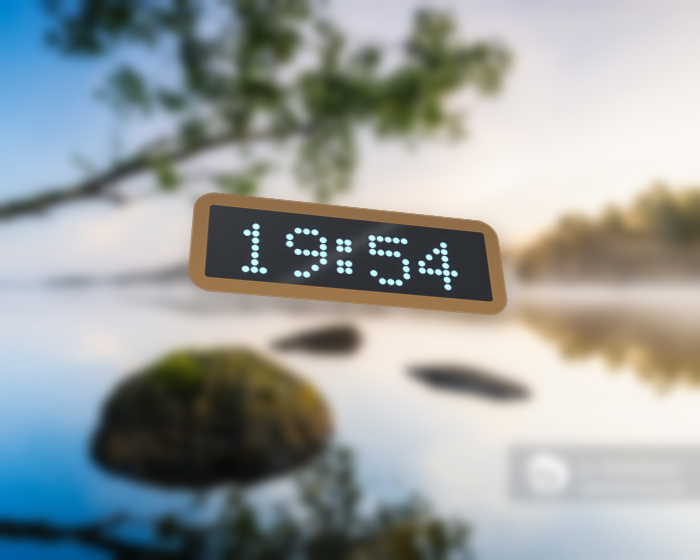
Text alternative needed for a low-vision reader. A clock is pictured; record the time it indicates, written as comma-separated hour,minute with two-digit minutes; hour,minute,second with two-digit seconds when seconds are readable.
19,54
